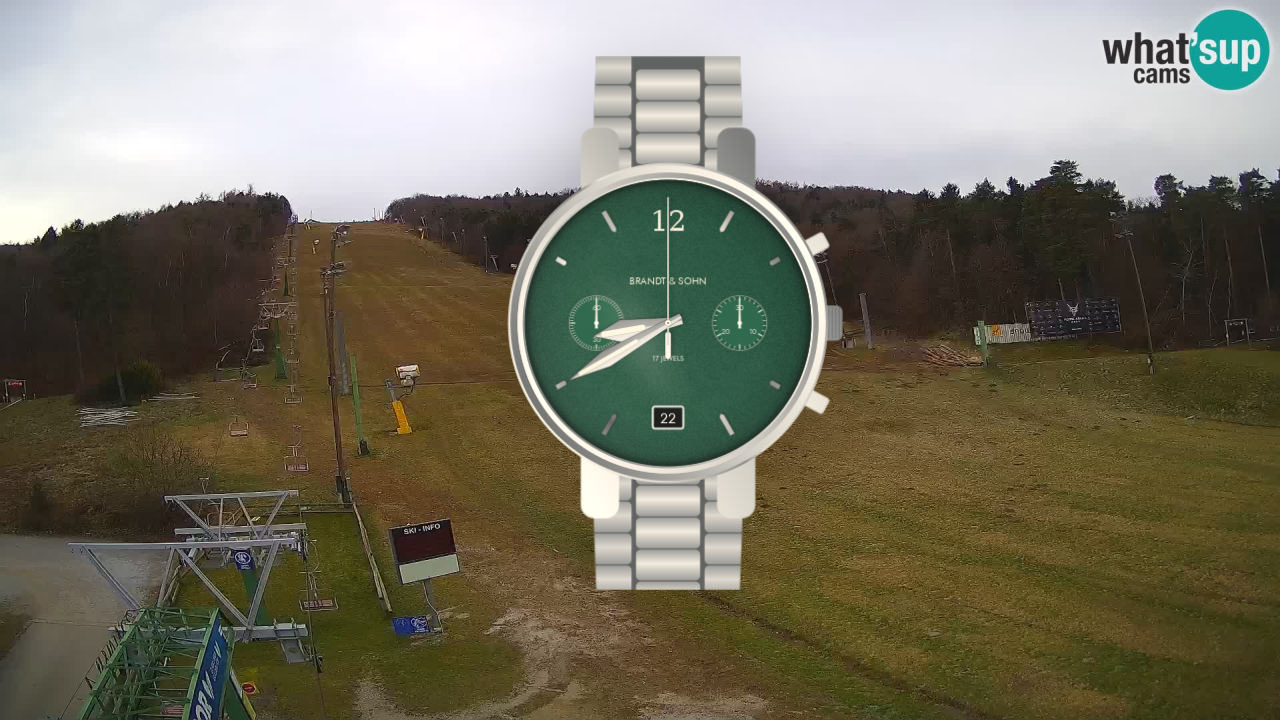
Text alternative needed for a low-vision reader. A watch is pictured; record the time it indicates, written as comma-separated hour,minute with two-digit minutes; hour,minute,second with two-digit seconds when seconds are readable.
8,40
